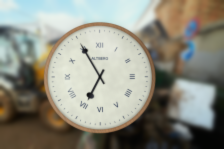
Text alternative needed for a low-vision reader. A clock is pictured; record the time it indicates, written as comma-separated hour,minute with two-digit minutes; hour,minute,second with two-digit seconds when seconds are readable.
6,55
